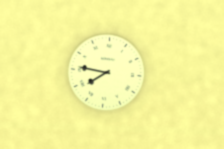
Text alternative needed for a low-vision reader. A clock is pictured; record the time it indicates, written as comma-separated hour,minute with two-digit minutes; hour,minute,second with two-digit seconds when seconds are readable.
7,46
